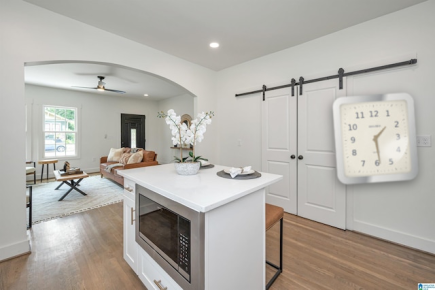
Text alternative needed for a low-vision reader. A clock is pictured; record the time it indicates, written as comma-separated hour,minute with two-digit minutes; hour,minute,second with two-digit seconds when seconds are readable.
1,29
